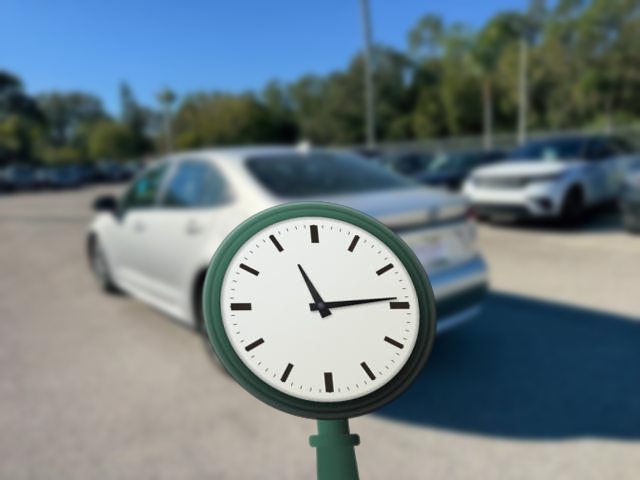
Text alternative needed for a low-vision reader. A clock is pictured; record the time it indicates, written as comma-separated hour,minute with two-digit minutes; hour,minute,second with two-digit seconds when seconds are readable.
11,14
